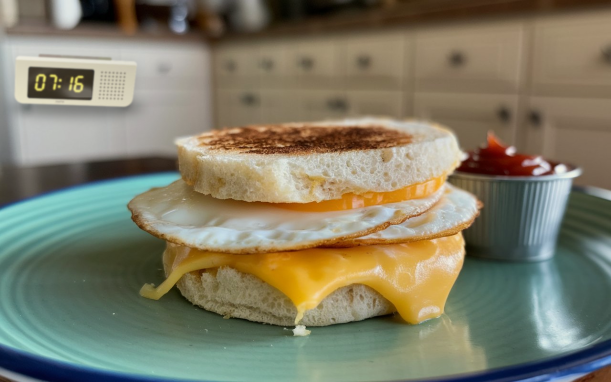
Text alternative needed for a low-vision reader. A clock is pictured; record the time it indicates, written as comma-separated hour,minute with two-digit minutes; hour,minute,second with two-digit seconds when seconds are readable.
7,16
